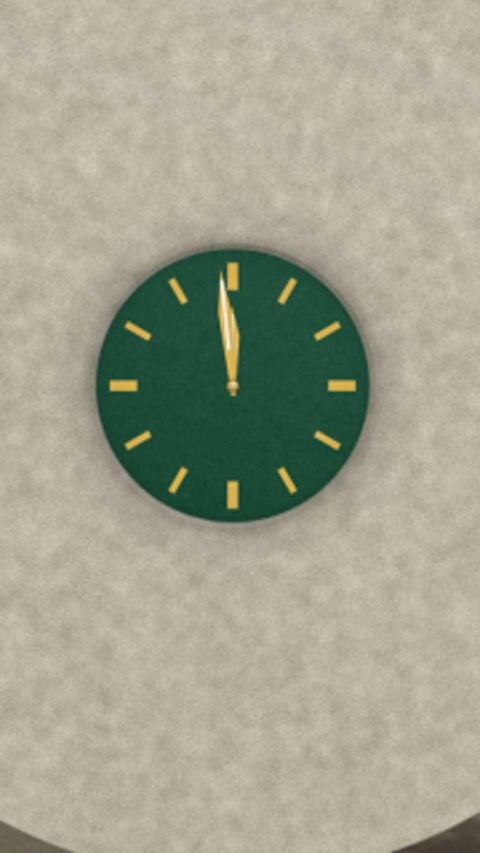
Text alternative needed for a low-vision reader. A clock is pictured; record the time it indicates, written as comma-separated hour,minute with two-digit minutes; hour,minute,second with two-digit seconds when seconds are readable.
11,59
